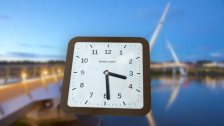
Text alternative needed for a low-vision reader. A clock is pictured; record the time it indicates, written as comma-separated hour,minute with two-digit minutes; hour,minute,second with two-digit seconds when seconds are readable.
3,29
